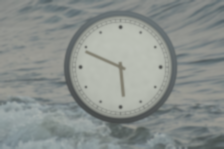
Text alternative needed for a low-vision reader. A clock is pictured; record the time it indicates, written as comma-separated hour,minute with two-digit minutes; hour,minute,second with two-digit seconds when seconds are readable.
5,49
